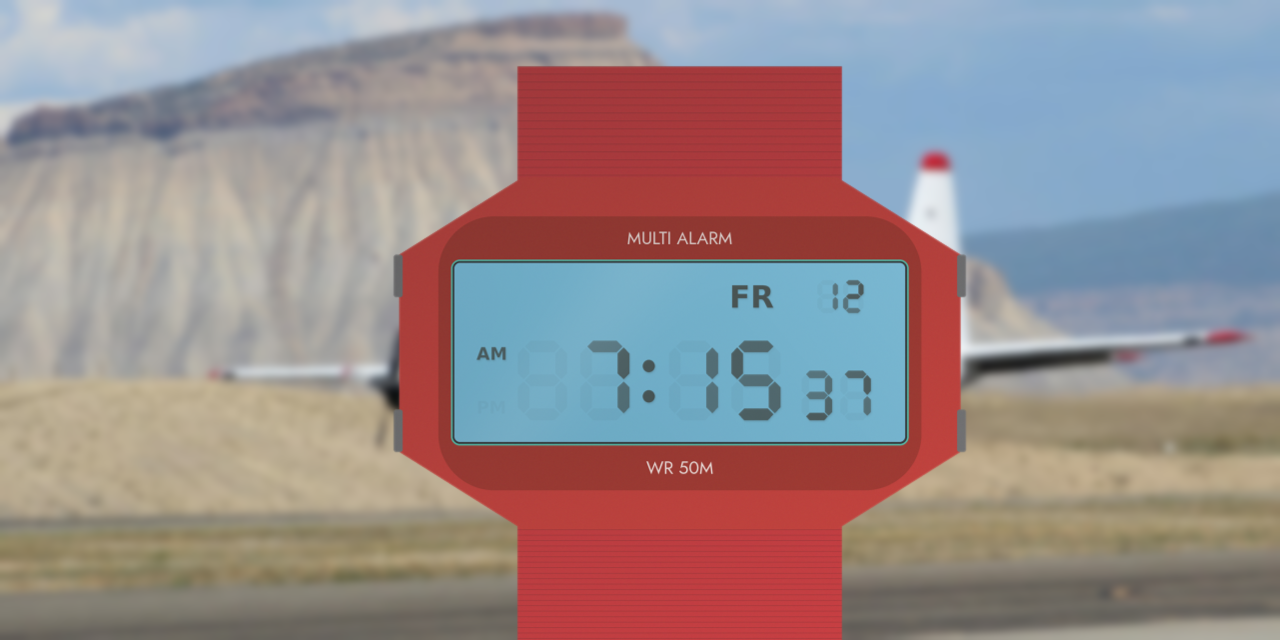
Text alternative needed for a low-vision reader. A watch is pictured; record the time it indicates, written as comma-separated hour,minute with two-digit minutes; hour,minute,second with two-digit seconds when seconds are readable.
7,15,37
